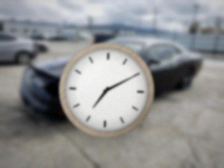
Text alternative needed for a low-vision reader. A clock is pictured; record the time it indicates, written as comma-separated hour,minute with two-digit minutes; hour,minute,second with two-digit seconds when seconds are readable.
7,10
